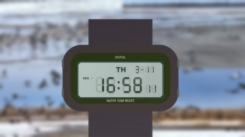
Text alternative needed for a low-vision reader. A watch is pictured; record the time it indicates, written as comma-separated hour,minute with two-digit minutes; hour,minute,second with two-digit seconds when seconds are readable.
16,58
